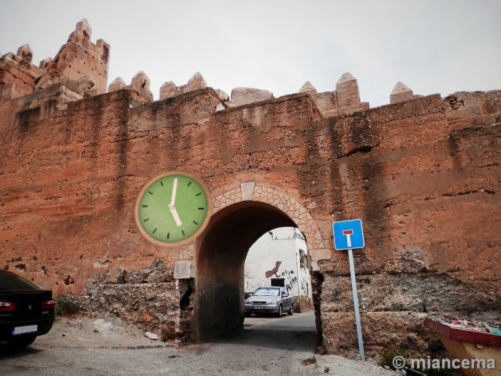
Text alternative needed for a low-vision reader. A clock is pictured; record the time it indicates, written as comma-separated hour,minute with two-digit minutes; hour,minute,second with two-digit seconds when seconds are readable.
5,00
